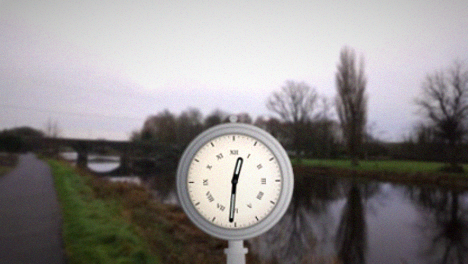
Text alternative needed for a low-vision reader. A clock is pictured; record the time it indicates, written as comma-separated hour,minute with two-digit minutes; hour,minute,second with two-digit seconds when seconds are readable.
12,31
